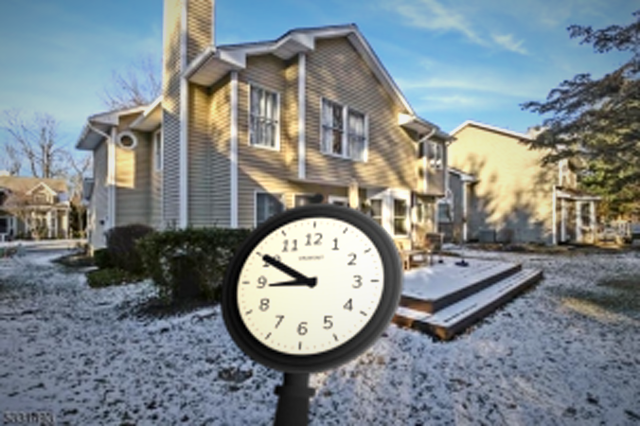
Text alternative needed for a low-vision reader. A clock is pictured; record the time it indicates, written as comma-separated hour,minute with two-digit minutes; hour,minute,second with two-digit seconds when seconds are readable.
8,50
